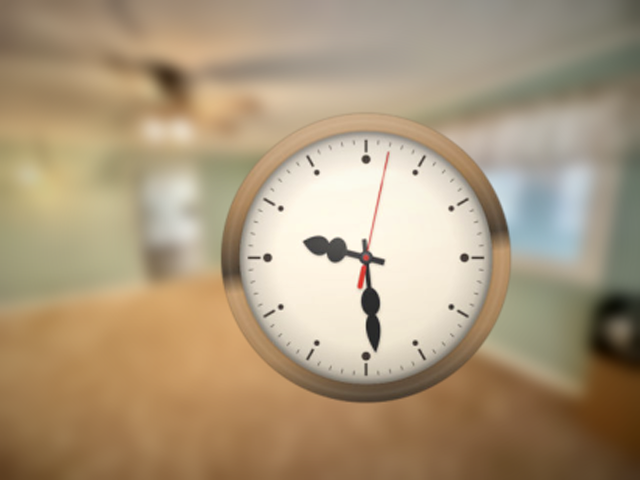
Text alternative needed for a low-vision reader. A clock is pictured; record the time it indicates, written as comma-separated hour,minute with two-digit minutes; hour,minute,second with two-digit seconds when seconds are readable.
9,29,02
